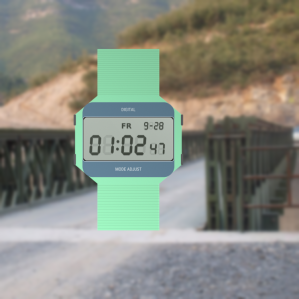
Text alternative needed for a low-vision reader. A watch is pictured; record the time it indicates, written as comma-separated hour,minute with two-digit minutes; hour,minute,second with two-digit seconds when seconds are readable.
1,02,47
